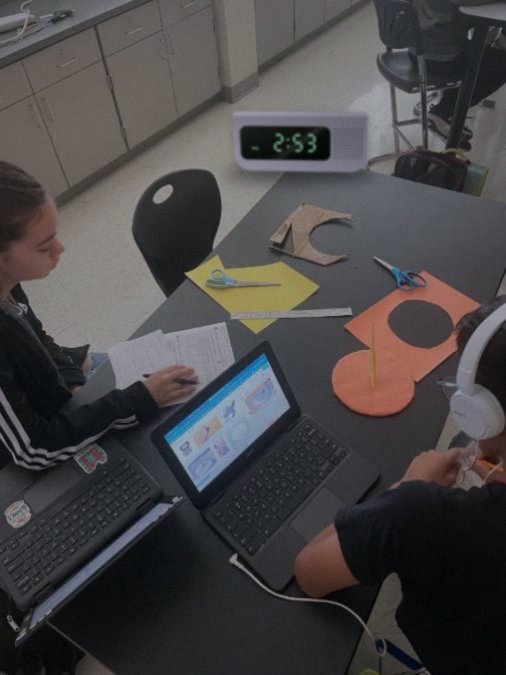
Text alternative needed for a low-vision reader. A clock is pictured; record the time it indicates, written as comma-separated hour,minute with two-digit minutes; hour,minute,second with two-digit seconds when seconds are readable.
2,53
